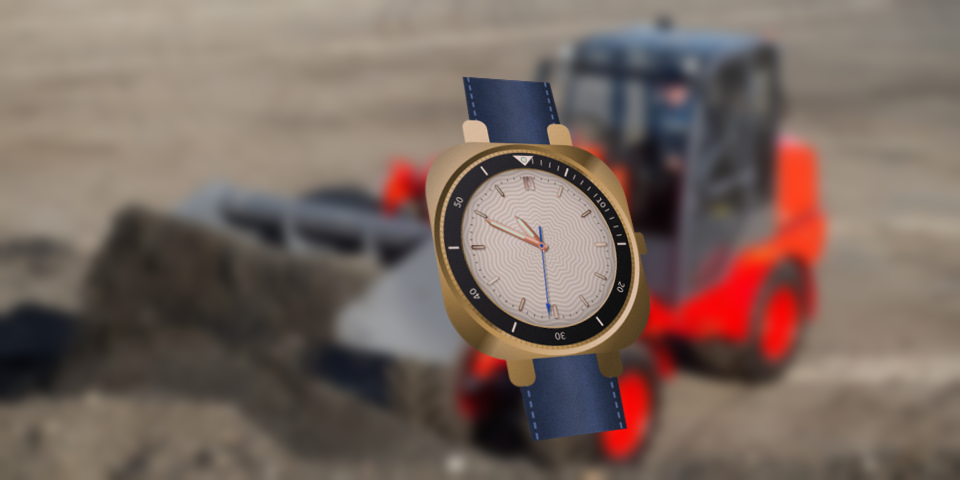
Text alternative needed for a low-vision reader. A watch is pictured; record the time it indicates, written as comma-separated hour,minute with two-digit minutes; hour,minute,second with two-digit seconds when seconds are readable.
10,49,31
